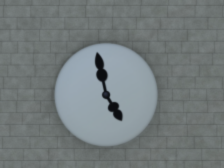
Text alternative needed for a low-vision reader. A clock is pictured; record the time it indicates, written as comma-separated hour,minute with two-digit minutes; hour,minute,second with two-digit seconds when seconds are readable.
4,58
